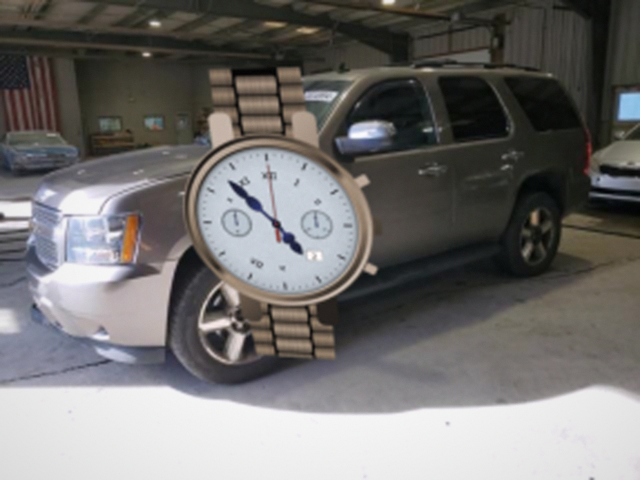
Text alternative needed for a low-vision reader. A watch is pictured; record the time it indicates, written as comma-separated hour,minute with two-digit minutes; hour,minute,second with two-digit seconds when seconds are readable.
4,53
